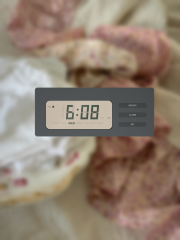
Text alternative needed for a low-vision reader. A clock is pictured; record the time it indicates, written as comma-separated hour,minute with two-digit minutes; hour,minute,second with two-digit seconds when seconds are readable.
6,08
